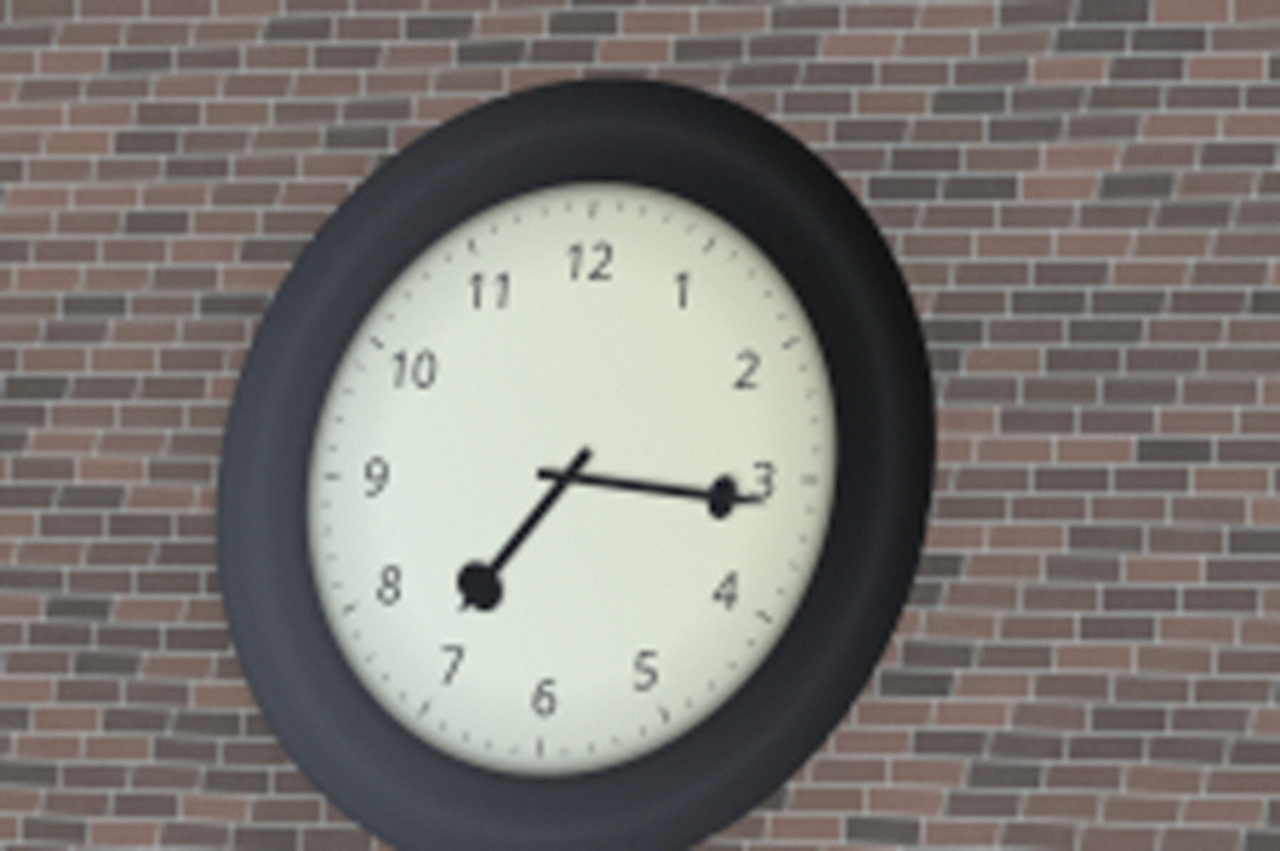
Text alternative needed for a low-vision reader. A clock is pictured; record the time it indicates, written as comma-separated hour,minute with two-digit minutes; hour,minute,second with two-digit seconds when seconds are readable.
7,16
